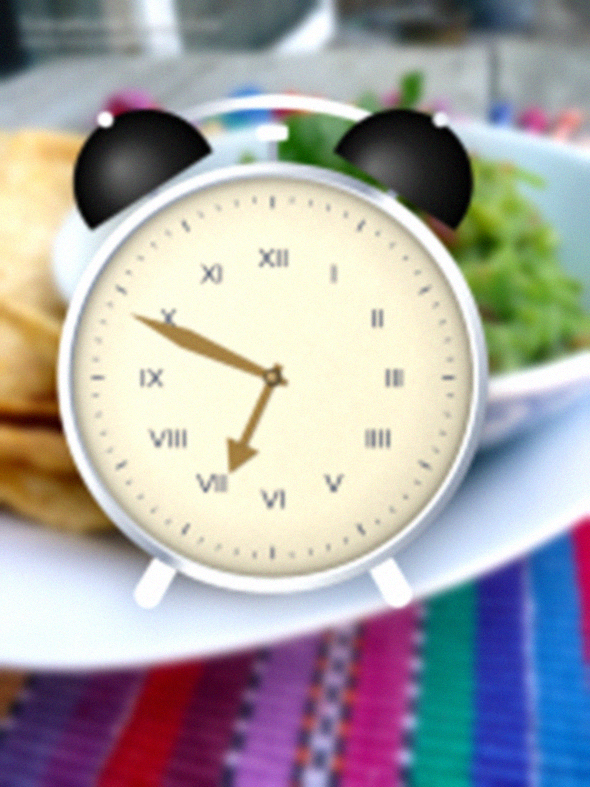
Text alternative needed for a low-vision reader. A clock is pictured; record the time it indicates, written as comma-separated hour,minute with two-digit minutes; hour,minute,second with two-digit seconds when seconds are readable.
6,49
